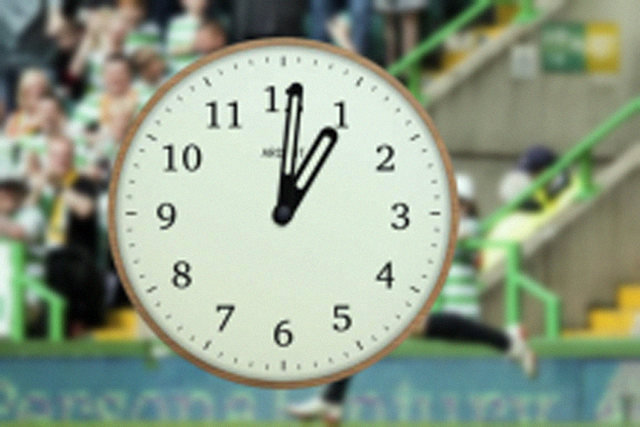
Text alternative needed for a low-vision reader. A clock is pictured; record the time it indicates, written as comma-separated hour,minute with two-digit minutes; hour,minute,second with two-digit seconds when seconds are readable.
1,01
